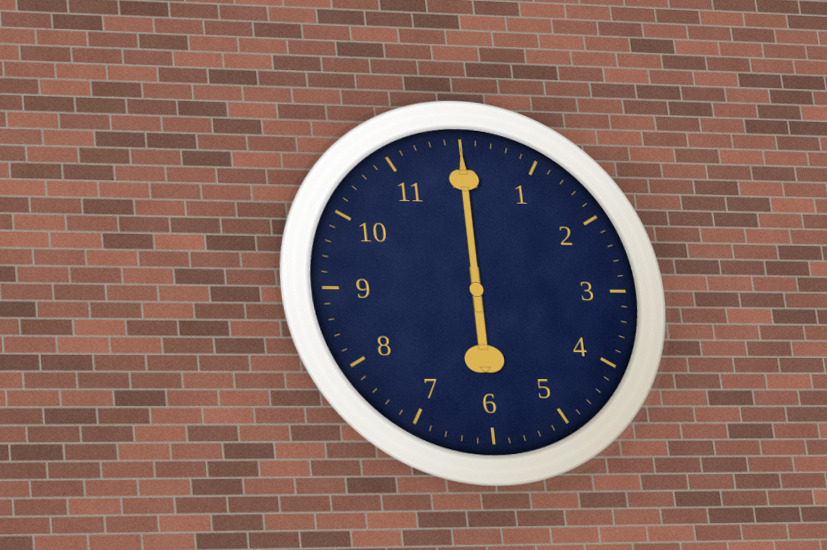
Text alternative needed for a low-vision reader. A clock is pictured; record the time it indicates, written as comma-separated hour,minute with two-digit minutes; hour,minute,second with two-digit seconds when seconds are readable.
6,00
